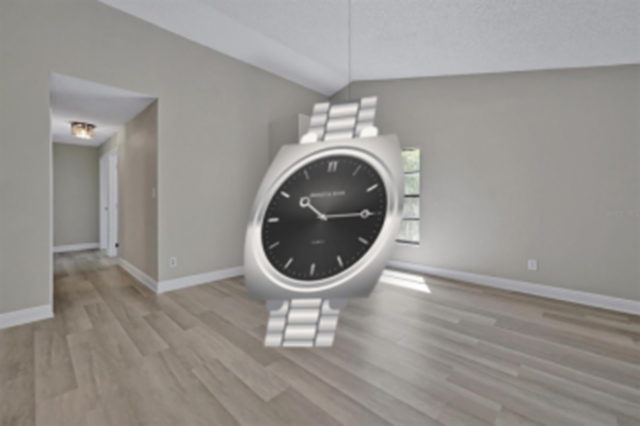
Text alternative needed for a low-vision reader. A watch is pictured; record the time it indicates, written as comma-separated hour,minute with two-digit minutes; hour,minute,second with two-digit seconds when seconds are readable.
10,15
